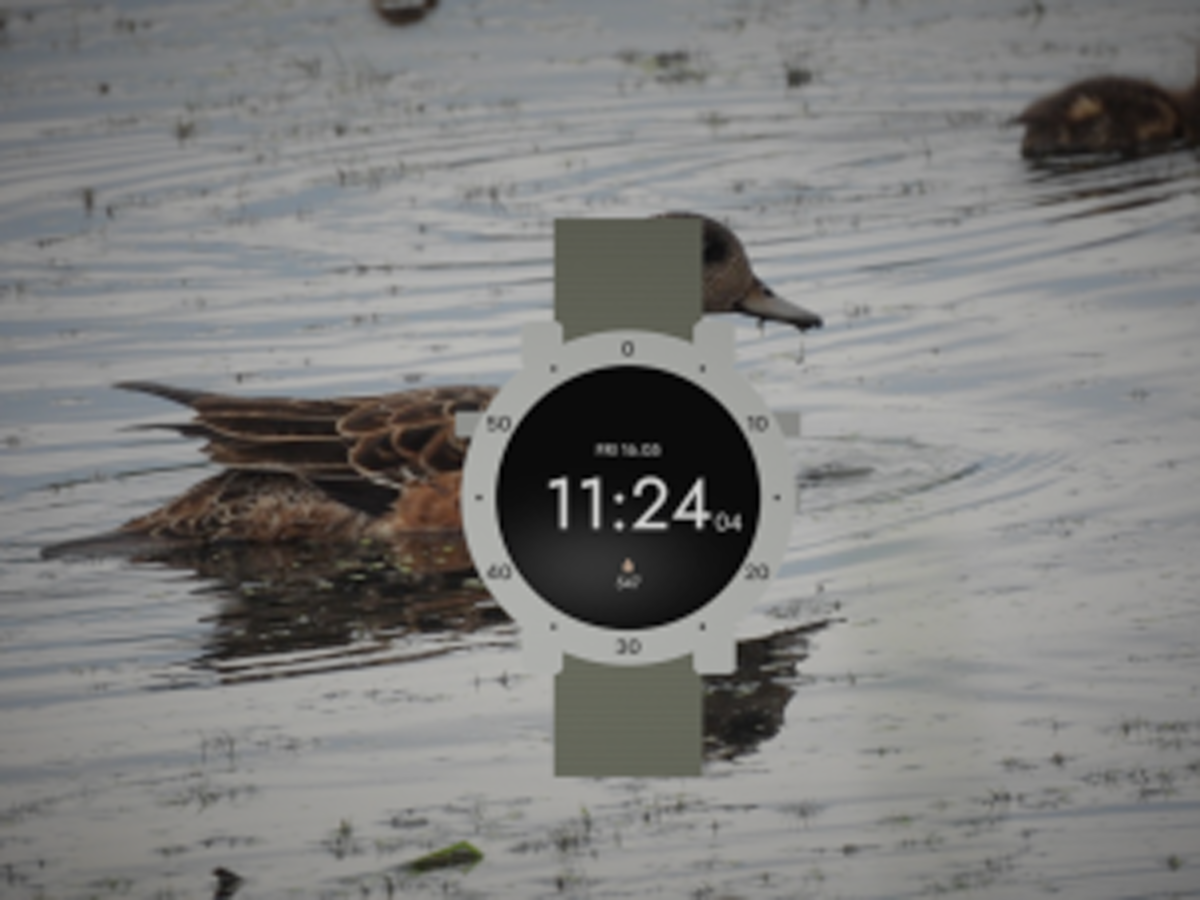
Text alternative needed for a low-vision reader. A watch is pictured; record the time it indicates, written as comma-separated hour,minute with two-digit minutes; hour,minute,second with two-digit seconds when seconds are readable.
11,24
